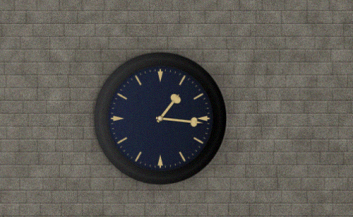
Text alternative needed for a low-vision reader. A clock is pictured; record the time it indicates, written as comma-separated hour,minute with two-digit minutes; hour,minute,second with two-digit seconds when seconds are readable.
1,16
